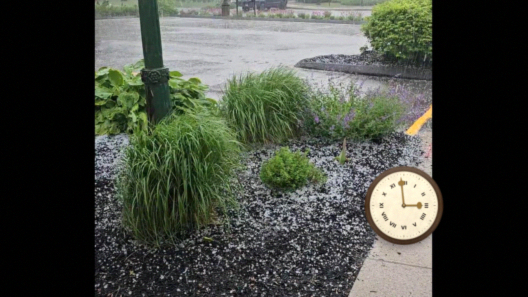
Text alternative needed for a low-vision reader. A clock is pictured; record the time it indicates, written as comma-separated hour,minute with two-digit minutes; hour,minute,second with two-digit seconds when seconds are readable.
2,59
